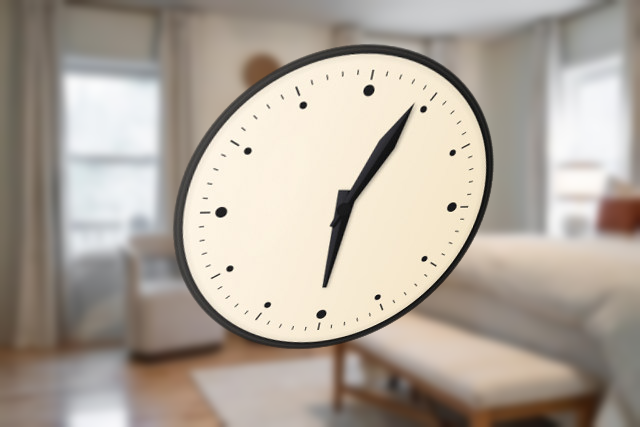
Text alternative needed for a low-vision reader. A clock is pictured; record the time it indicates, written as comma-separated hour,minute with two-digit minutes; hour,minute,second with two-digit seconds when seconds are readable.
6,04
